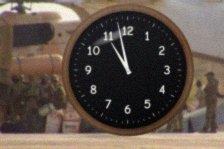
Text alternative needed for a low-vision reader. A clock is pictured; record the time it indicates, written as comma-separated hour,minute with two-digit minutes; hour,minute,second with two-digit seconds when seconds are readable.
10,58
